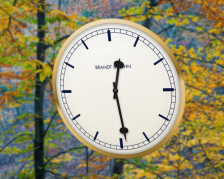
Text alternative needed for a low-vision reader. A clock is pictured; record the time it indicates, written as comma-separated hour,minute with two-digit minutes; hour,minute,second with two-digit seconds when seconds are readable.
12,29
